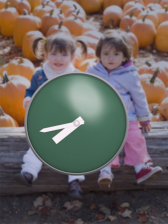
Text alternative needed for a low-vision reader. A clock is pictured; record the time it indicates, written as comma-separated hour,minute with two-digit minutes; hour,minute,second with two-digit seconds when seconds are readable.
7,43
